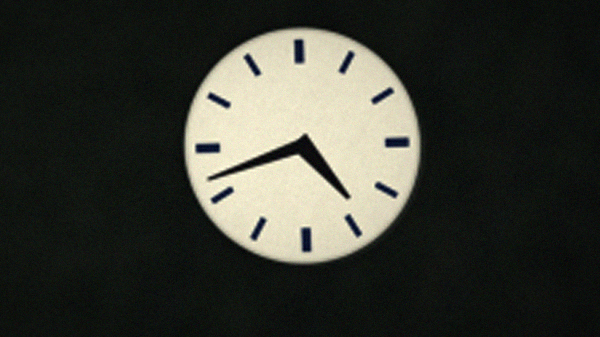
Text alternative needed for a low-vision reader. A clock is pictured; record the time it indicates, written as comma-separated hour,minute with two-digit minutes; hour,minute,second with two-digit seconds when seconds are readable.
4,42
